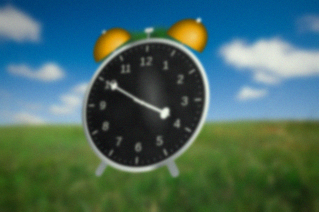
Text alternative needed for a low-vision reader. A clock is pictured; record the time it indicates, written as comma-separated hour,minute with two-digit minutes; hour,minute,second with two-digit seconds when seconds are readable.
3,50
